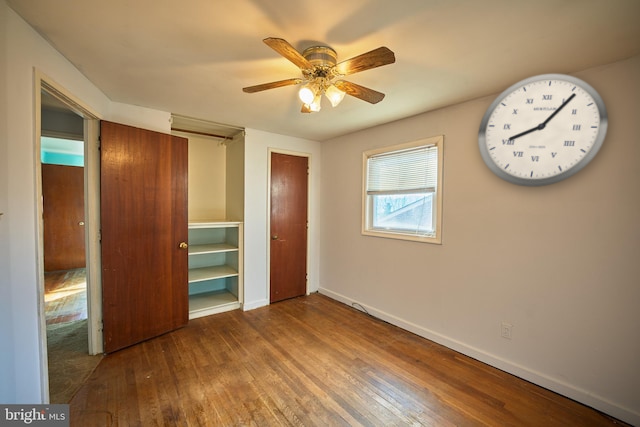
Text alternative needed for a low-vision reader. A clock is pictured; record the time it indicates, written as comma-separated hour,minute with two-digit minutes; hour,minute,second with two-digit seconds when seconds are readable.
8,06
